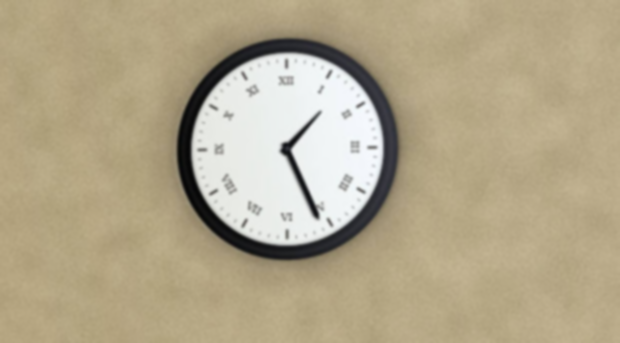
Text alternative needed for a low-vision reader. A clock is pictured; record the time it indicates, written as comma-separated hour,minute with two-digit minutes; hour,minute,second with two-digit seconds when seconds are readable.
1,26
